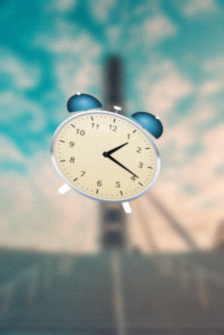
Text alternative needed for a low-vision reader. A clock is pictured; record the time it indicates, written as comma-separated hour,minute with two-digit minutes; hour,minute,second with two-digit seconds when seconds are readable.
1,19
